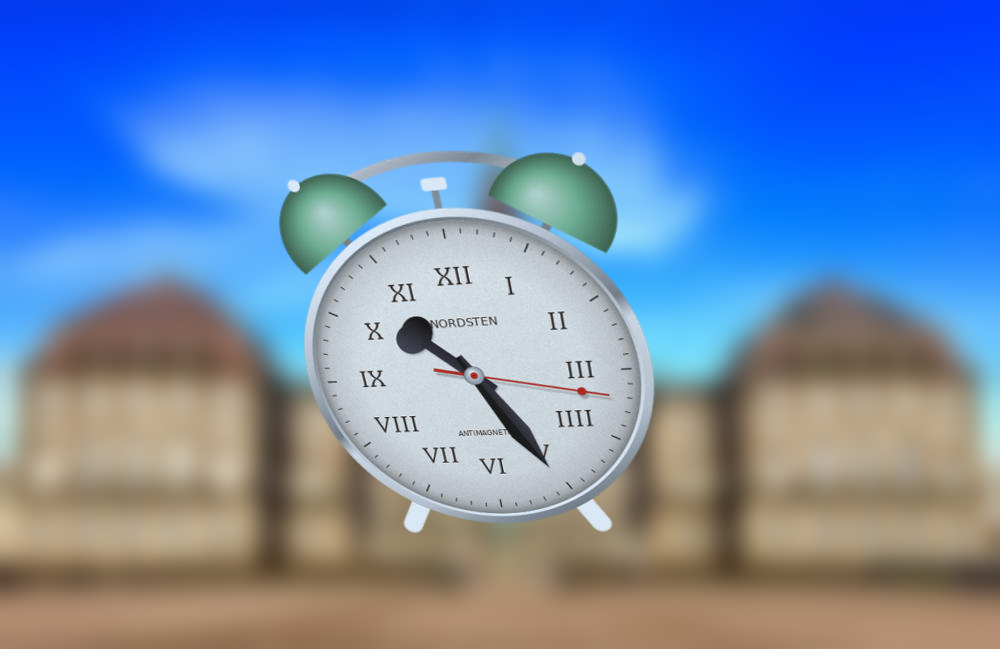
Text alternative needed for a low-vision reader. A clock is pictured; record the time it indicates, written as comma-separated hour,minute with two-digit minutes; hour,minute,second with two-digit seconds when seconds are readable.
10,25,17
